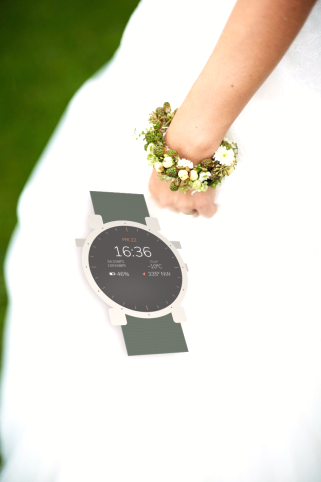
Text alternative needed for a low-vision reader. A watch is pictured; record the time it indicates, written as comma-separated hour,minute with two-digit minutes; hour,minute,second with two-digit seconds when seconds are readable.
16,36
